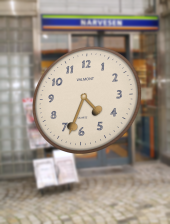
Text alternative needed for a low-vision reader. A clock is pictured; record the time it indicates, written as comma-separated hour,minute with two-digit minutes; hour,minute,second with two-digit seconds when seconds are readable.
4,33
